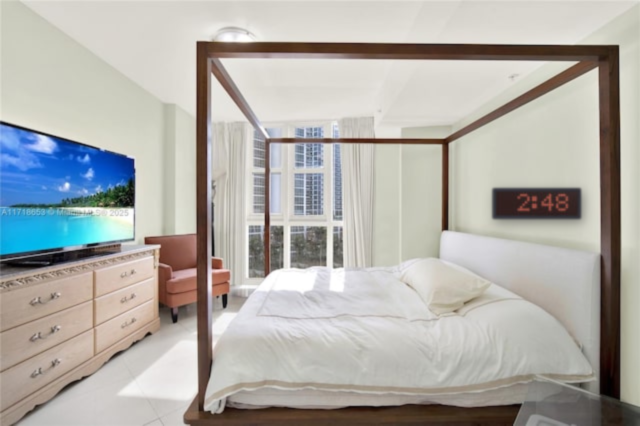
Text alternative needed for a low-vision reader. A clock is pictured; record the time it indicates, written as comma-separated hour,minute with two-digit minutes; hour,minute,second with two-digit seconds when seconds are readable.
2,48
